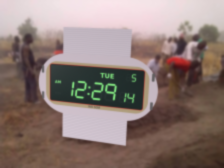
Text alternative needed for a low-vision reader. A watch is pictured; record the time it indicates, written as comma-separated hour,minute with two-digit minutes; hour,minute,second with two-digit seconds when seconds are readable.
12,29,14
